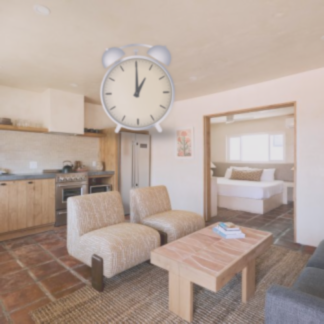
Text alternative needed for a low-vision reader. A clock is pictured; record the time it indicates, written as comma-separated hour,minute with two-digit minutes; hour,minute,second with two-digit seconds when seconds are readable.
1,00
